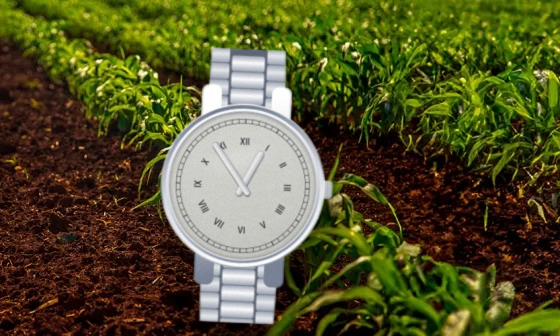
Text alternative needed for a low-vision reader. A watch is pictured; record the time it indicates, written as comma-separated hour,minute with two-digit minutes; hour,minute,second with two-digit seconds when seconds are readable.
12,54
